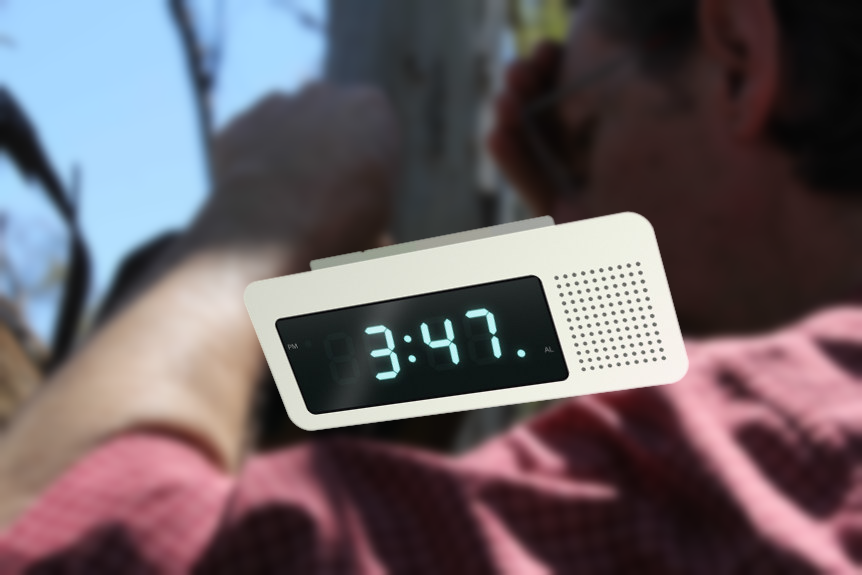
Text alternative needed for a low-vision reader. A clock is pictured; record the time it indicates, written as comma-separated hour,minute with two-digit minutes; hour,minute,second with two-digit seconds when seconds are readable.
3,47
